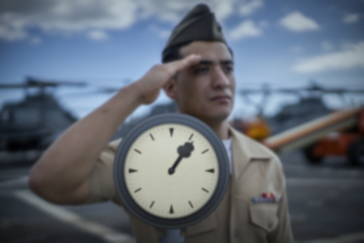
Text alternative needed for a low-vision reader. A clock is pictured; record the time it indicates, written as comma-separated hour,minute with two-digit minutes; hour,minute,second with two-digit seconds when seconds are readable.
1,06
